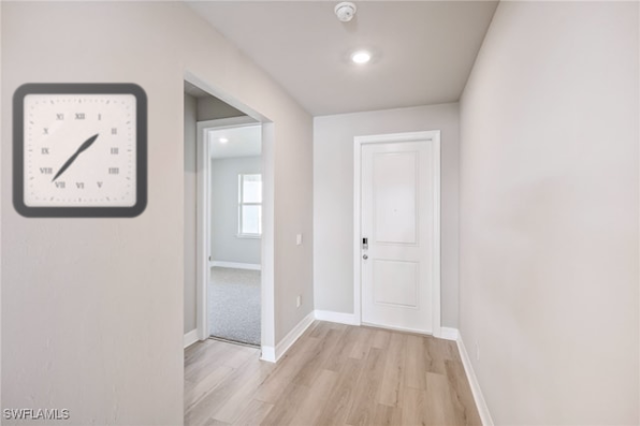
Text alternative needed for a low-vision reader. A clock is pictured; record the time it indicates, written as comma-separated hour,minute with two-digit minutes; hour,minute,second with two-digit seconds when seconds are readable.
1,37
